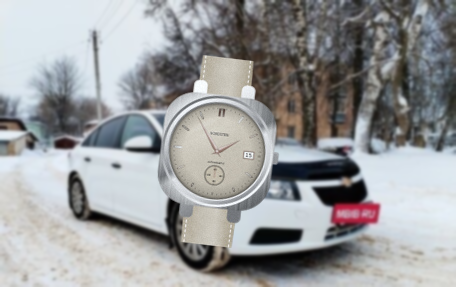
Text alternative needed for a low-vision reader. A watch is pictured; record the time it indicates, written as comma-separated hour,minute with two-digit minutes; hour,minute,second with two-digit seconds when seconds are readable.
1,54
